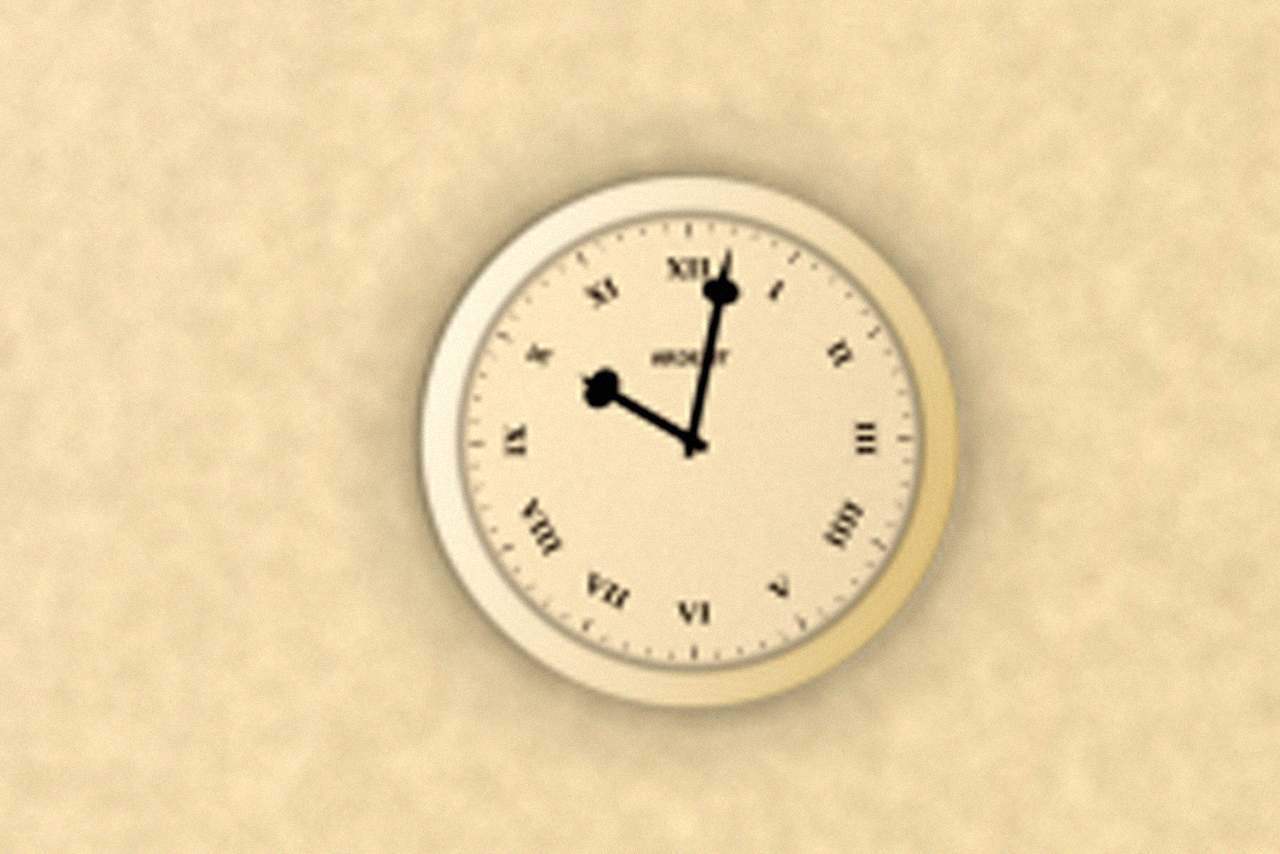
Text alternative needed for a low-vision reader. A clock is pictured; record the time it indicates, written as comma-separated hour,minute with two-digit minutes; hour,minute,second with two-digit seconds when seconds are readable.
10,02
